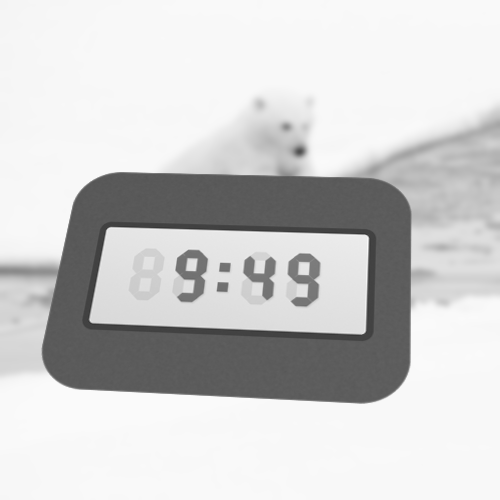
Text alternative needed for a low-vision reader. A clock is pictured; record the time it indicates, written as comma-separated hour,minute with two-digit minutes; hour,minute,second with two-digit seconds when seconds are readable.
9,49
